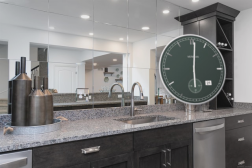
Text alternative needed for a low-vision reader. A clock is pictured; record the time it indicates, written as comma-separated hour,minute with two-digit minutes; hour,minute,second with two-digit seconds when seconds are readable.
6,01
